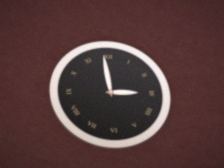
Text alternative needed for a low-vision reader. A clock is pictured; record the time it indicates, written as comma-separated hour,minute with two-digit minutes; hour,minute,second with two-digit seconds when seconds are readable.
2,59
